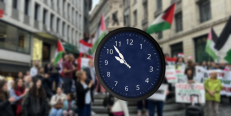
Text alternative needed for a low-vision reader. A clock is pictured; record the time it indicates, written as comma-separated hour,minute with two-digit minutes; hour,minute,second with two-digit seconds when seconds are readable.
9,53
